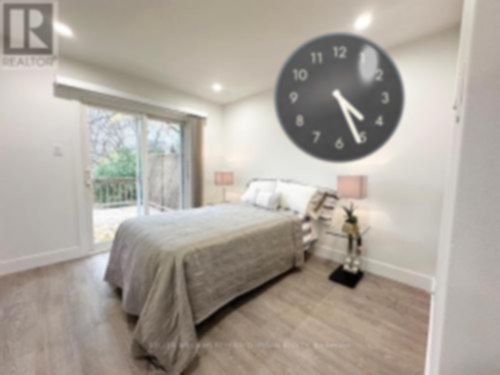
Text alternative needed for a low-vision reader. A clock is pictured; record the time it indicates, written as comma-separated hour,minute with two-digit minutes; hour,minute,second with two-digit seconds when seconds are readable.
4,26
